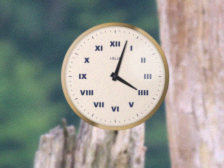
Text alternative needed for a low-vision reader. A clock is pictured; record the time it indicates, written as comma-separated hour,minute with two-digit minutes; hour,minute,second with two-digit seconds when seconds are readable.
4,03
